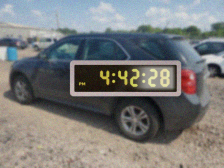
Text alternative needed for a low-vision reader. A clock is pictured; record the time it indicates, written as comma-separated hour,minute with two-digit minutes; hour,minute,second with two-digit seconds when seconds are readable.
4,42,28
